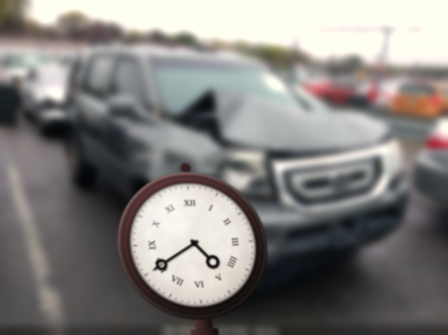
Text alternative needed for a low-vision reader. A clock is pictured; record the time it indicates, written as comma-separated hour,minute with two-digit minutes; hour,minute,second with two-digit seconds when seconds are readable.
4,40
